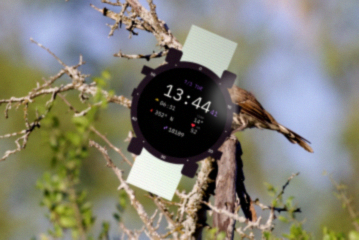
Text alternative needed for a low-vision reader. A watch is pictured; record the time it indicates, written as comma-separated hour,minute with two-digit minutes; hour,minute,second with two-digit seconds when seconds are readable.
13,44
